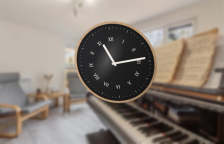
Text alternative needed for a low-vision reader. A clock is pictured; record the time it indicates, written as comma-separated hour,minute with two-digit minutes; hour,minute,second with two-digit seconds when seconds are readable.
11,14
